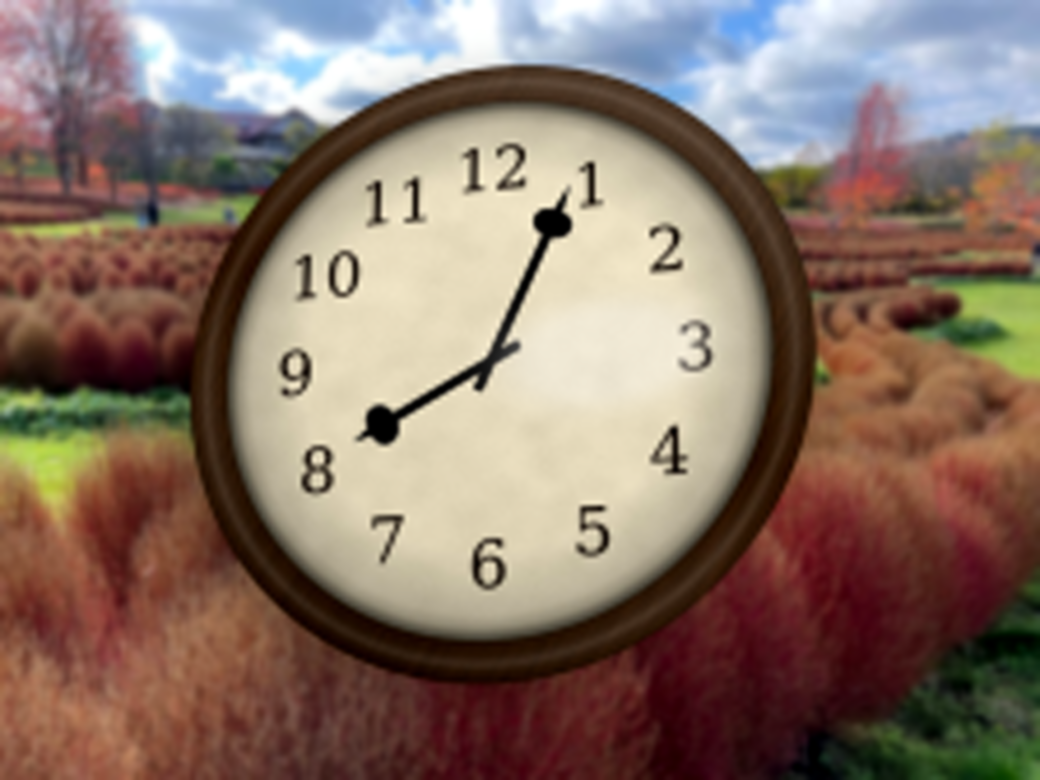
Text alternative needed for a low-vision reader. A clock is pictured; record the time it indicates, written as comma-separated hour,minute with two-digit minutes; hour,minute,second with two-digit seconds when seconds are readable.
8,04
